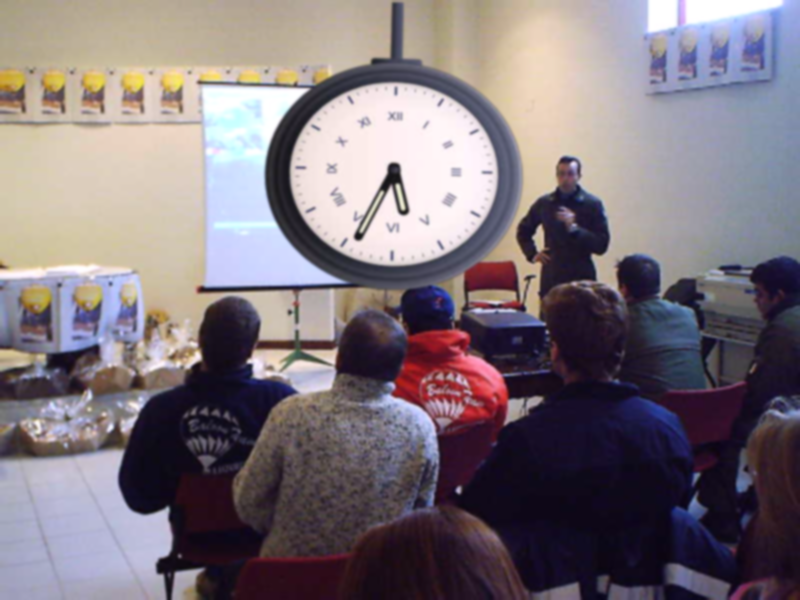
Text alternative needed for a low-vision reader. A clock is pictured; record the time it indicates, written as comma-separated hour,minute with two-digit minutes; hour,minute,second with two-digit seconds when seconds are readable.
5,34
